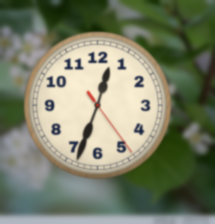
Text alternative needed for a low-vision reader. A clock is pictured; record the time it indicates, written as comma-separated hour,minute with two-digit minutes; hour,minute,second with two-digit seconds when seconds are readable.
12,33,24
